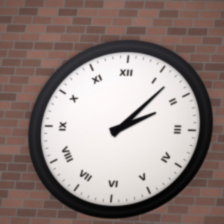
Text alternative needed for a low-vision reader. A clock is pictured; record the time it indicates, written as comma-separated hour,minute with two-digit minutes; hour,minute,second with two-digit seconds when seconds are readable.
2,07
